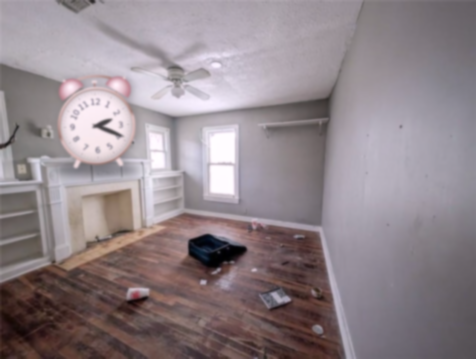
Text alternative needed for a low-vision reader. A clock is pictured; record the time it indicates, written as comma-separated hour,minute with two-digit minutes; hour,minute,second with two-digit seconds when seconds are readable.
2,19
